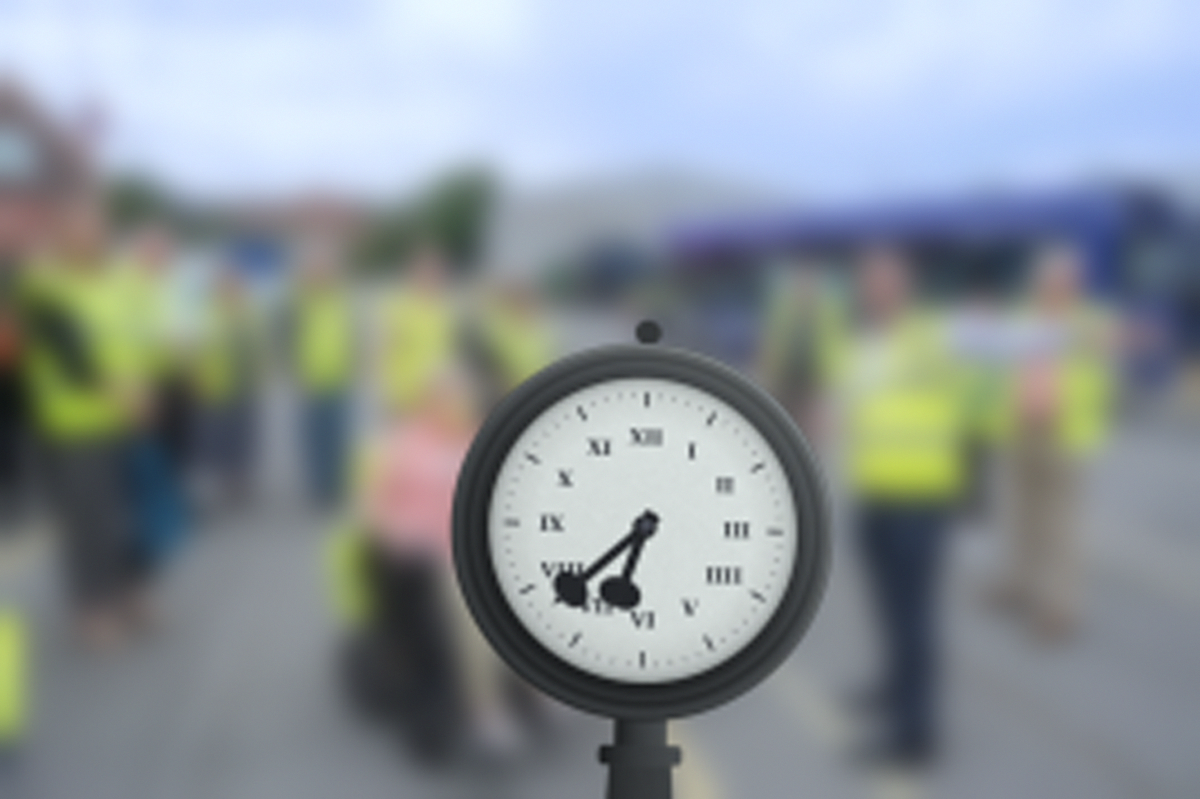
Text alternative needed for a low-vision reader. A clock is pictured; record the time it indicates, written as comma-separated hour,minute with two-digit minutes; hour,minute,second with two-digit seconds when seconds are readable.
6,38
